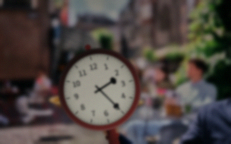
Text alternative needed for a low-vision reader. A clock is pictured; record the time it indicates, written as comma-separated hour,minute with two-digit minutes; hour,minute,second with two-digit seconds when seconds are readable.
2,25
